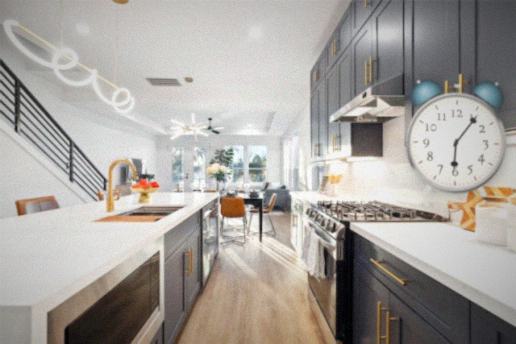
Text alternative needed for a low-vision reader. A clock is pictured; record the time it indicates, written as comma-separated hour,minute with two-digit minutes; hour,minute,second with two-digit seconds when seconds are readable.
6,06
